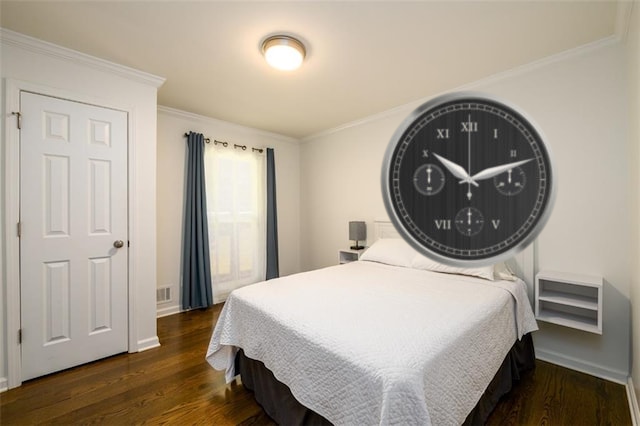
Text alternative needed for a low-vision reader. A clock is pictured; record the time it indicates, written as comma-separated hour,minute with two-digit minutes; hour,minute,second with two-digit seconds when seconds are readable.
10,12
